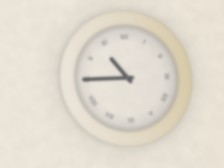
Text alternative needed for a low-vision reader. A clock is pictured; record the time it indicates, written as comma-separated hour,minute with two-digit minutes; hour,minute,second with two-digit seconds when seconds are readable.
10,45
